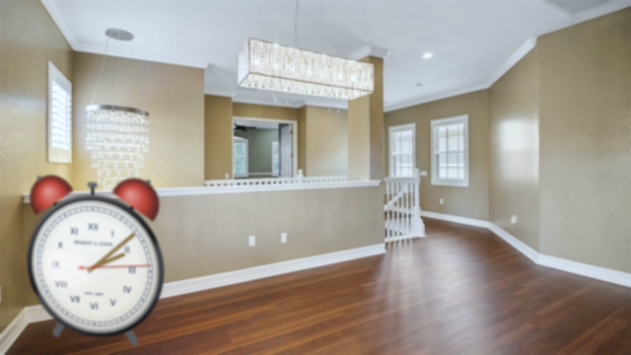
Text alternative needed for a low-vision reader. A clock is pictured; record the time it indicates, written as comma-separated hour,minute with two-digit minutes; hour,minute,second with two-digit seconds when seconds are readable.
2,08,14
